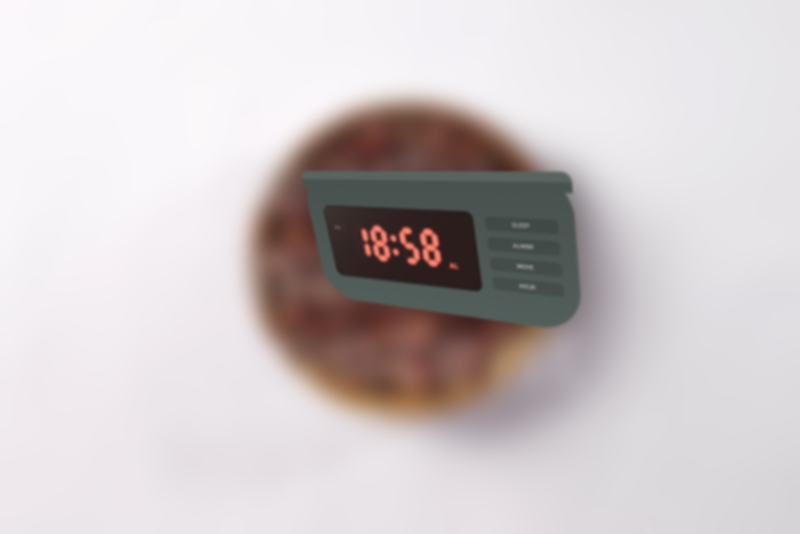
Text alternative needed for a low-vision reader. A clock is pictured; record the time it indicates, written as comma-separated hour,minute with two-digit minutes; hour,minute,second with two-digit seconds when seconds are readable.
18,58
